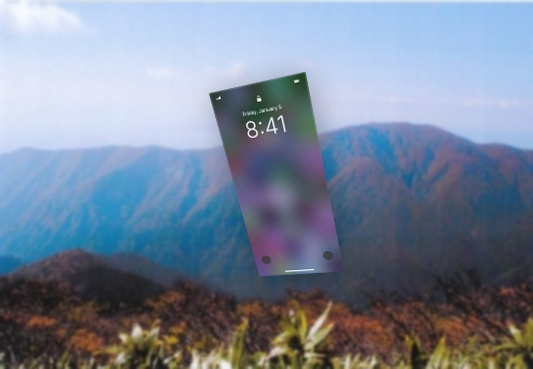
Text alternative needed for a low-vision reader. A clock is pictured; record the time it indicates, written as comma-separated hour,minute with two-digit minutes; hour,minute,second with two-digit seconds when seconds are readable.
8,41
